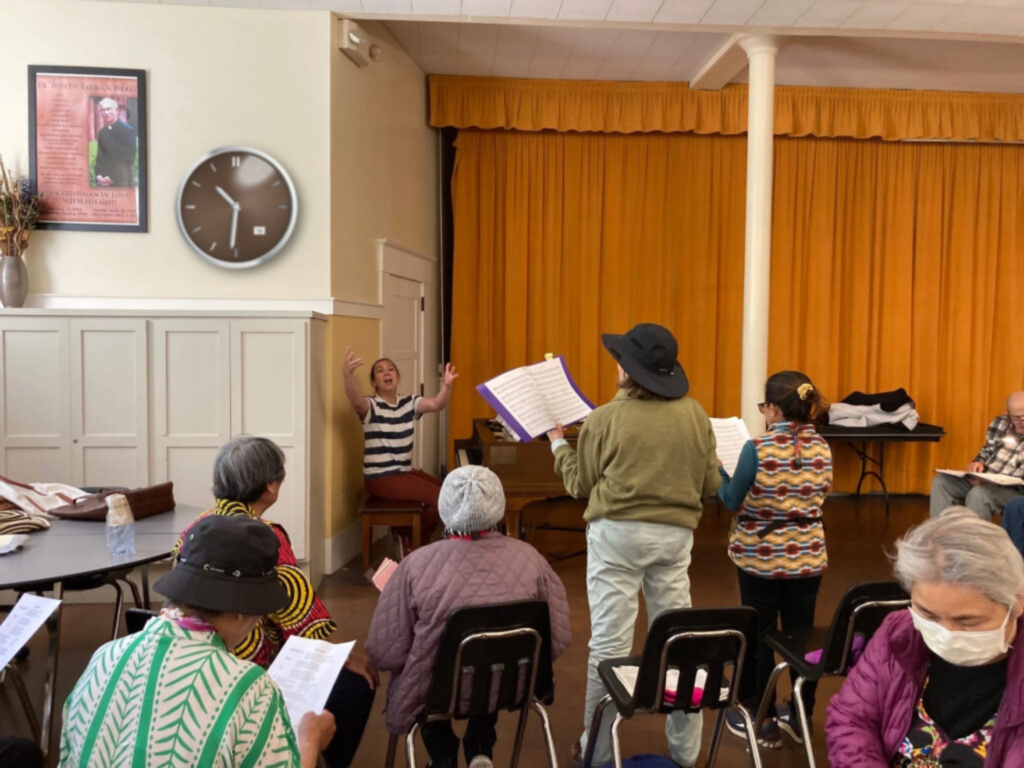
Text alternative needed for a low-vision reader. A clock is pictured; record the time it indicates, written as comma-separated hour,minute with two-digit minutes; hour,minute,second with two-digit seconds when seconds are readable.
10,31
